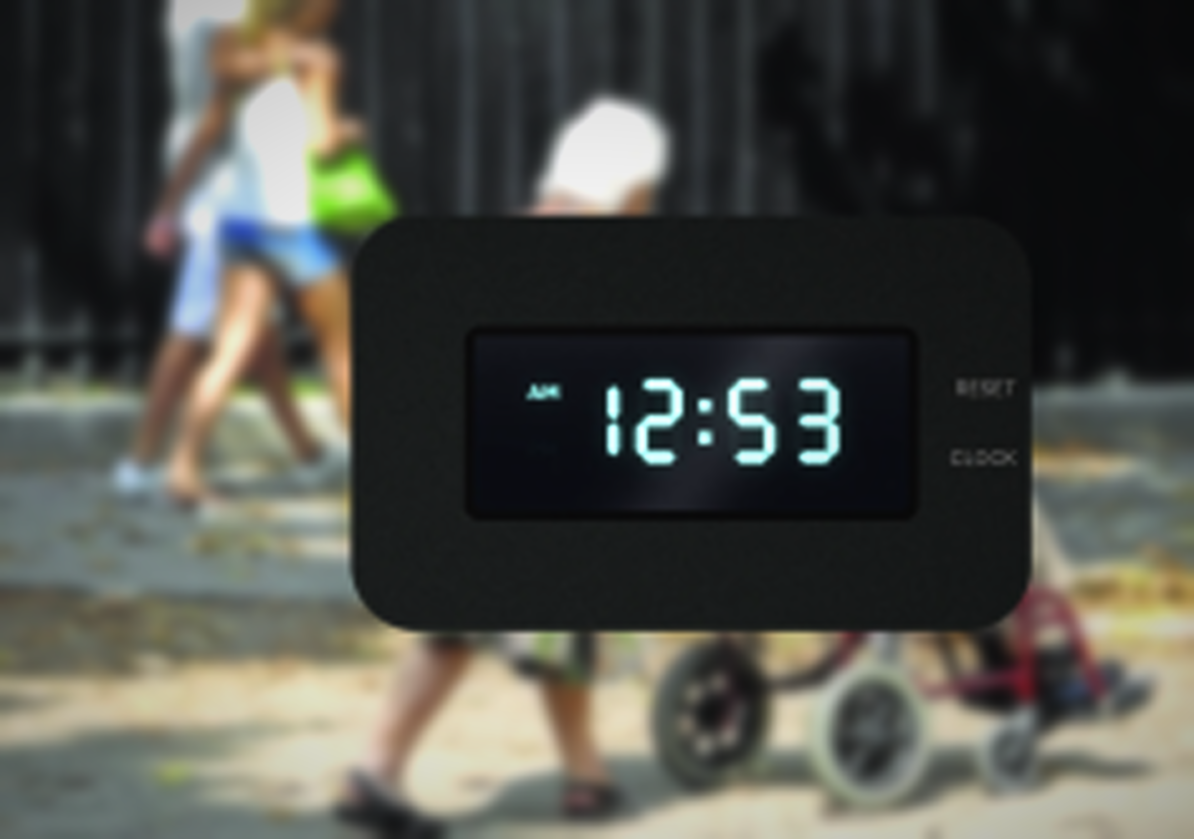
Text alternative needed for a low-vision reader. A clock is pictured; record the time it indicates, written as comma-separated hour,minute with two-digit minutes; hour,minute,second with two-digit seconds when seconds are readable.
12,53
